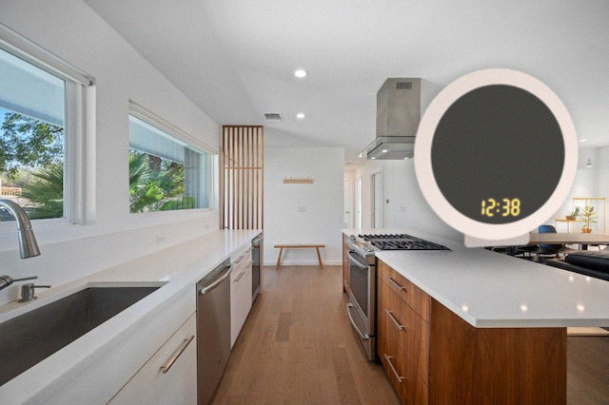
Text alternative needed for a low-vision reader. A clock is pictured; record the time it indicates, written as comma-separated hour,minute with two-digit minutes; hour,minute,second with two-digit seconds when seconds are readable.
12,38
